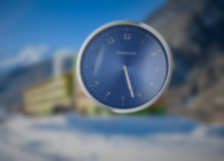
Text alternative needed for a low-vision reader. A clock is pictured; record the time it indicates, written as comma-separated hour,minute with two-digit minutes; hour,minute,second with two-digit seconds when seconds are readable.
5,27
